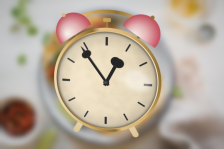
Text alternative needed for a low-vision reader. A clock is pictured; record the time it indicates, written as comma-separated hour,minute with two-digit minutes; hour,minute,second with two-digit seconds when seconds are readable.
12,54
